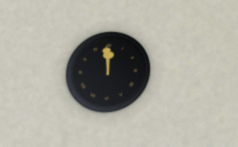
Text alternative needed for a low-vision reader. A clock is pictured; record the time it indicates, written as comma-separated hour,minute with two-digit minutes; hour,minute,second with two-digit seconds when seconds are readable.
11,59
